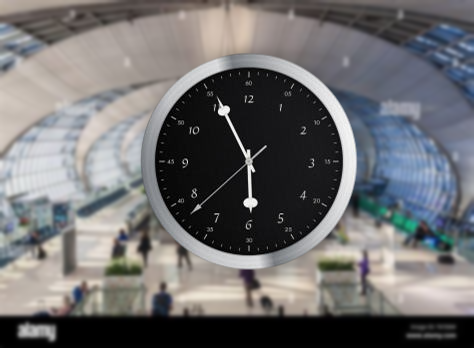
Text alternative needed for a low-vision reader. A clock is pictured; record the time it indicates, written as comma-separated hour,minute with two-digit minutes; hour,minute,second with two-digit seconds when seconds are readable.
5,55,38
